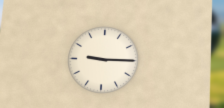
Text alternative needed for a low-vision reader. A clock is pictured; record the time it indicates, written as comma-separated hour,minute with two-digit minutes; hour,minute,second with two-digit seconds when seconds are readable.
9,15
